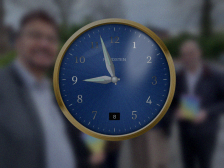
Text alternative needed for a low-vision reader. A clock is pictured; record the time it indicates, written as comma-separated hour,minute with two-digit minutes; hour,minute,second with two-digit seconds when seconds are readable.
8,57
